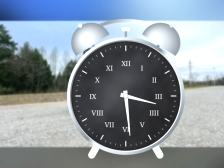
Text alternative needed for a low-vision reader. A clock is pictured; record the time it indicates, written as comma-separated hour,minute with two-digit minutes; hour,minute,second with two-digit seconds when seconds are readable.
3,29
